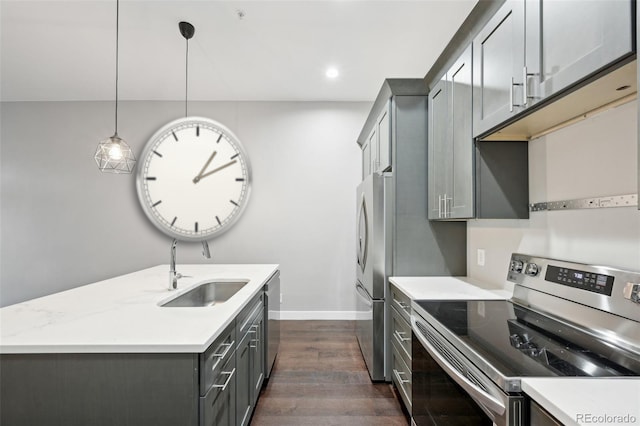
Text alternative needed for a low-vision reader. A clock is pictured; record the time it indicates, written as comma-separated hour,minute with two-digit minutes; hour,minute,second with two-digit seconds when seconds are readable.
1,11
